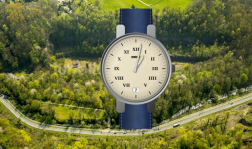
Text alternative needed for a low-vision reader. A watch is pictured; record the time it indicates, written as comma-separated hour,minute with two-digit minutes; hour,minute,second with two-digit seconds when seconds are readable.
1,02
